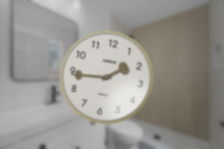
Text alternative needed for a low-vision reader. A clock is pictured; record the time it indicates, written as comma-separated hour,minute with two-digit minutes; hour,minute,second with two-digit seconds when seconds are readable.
1,44
